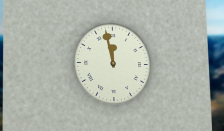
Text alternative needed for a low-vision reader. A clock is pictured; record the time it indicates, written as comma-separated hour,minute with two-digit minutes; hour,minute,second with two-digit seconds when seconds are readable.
11,58
